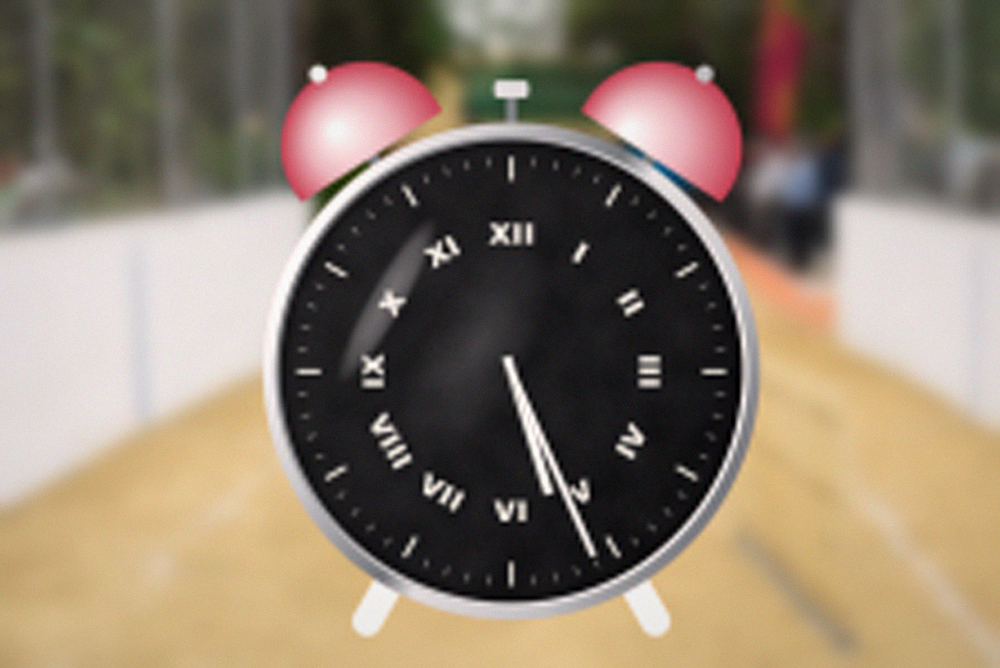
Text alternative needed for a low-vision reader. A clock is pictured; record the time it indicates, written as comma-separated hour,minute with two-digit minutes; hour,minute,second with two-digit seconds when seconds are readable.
5,26
